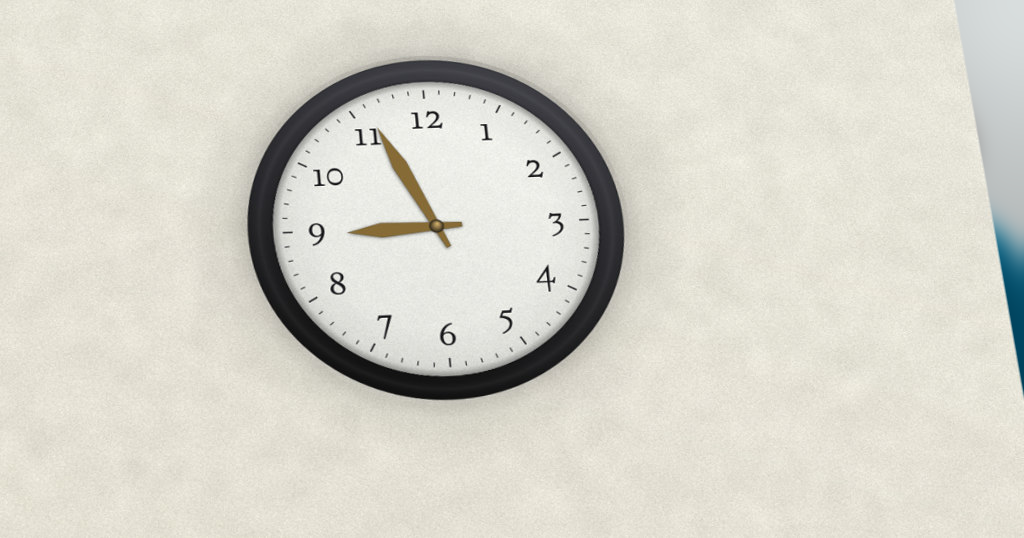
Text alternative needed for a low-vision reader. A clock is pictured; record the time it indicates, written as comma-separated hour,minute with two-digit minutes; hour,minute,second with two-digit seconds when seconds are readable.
8,56
